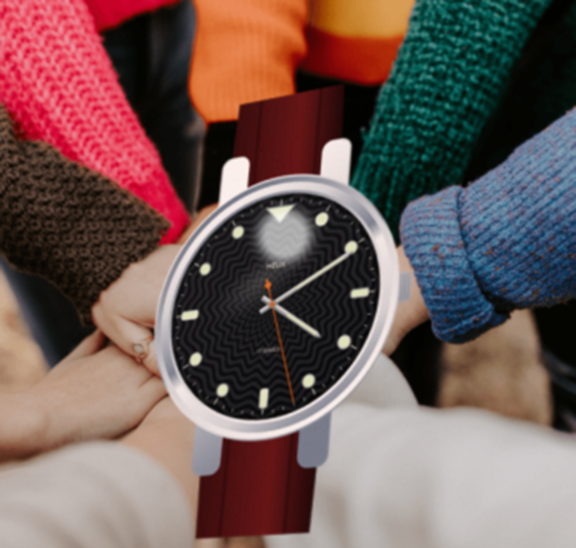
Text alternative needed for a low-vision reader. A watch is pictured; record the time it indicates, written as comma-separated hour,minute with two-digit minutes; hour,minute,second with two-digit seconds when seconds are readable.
4,10,27
